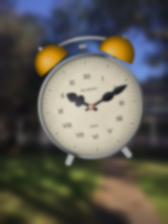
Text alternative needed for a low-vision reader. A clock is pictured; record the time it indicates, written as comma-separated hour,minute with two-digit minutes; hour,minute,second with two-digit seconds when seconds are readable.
10,11
